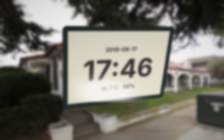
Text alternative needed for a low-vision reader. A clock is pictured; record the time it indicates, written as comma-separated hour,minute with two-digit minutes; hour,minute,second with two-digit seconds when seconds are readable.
17,46
